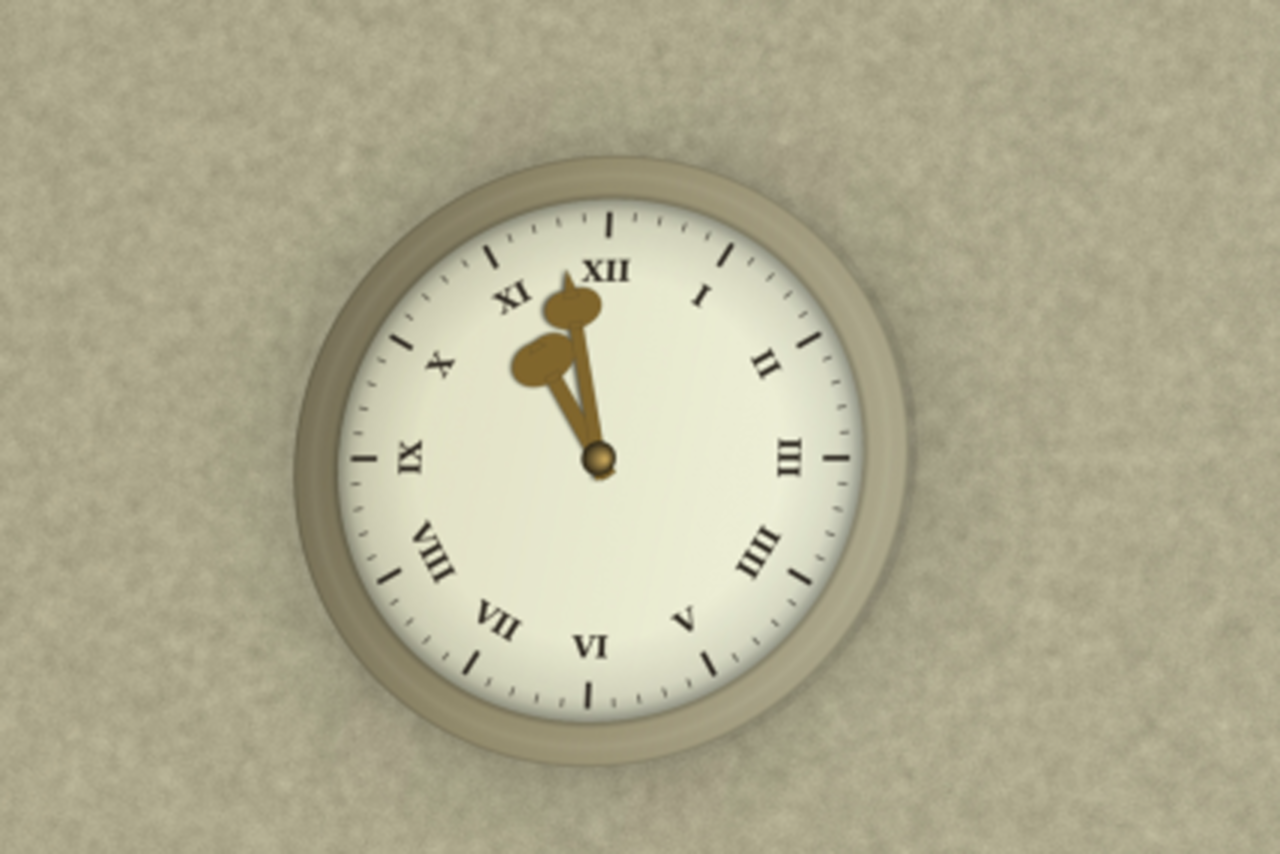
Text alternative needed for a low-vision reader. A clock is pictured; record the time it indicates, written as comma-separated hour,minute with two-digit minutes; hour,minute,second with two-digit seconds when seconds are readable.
10,58
